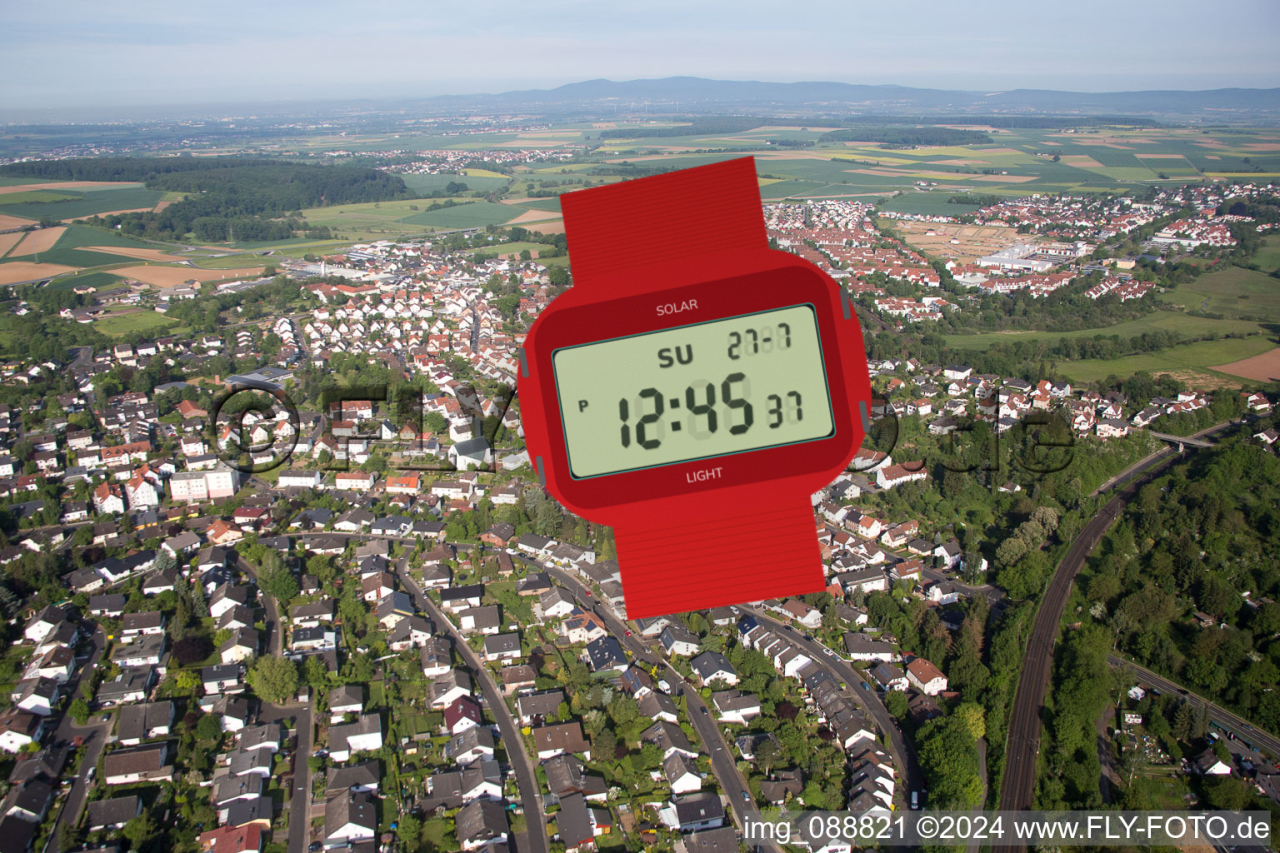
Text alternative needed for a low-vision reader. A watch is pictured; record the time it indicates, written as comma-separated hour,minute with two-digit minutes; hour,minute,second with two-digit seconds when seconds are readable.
12,45,37
